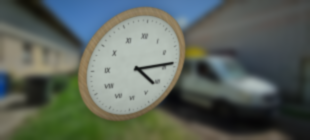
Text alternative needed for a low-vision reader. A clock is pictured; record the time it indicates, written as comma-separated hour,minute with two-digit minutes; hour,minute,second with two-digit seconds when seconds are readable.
4,14
